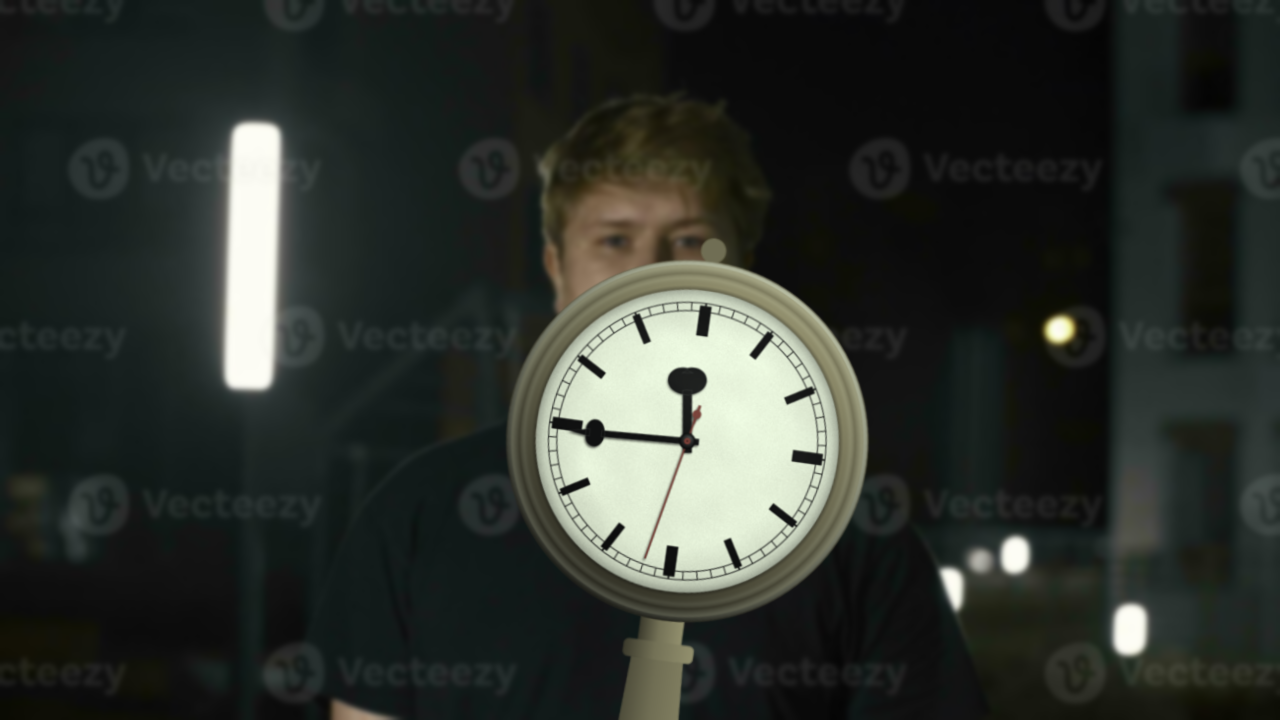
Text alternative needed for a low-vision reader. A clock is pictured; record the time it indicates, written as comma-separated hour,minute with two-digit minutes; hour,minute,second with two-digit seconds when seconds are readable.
11,44,32
